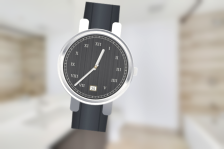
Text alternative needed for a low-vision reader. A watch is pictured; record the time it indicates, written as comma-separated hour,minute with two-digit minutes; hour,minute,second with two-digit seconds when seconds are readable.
12,37
